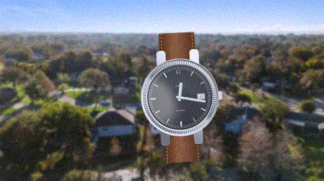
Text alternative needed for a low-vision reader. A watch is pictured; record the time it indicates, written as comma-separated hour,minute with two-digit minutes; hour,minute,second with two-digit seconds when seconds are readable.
12,17
